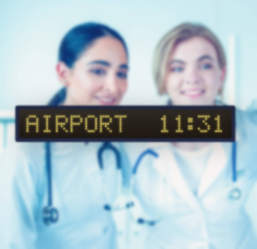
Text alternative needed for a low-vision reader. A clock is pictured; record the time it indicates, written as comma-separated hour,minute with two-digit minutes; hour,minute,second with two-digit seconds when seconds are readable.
11,31
